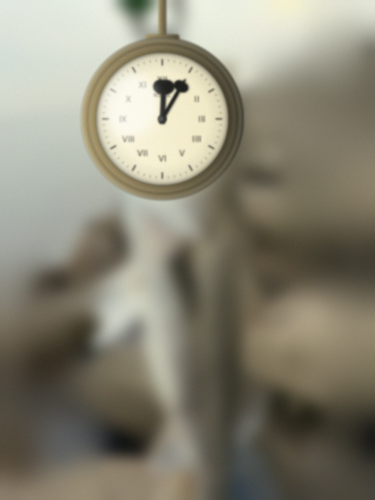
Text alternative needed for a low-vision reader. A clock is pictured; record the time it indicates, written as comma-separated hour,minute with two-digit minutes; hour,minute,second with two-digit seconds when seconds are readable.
12,05
